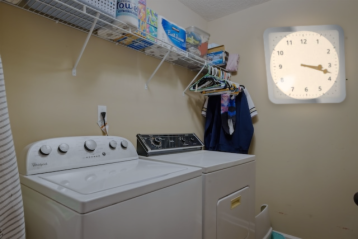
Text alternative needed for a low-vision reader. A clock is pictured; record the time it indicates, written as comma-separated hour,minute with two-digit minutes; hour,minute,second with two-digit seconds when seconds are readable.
3,18
